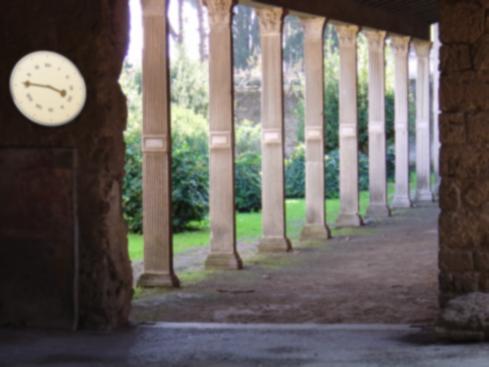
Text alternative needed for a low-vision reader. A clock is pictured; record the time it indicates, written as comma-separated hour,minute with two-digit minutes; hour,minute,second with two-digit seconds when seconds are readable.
3,46
